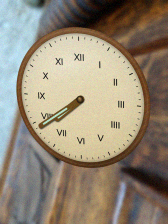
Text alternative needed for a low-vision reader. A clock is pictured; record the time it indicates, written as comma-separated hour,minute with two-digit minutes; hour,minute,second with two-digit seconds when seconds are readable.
7,39
